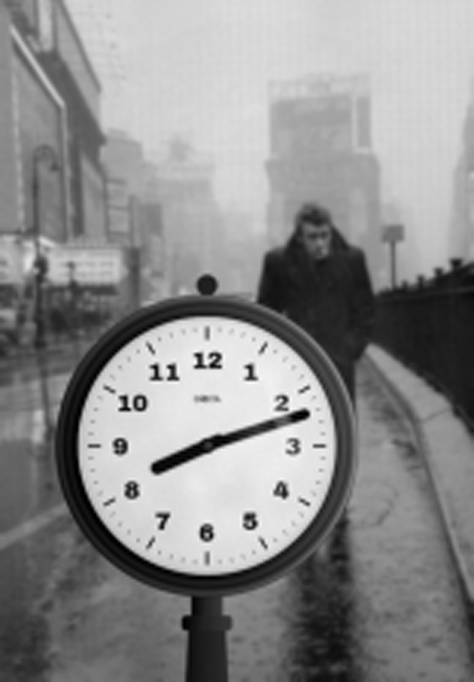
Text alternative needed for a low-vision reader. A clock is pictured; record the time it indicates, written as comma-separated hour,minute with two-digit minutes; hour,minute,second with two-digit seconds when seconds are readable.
8,12
